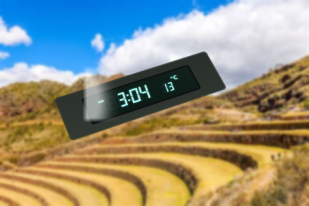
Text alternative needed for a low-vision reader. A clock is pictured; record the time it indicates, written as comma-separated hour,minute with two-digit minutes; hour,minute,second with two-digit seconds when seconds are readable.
3,04
